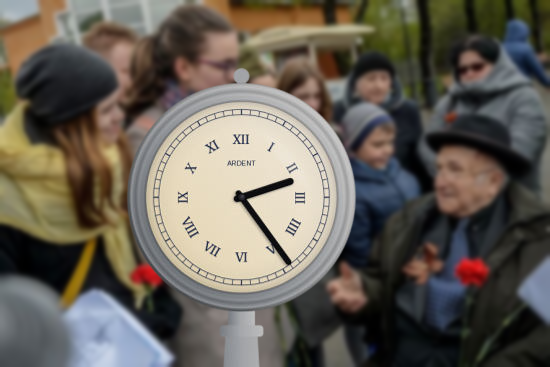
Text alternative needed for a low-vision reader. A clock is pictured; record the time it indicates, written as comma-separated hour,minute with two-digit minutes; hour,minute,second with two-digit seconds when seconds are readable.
2,24
